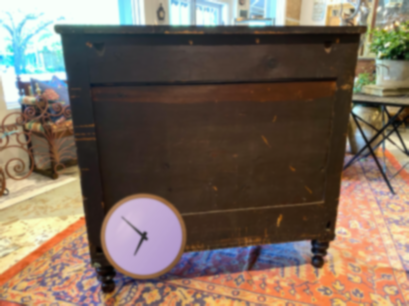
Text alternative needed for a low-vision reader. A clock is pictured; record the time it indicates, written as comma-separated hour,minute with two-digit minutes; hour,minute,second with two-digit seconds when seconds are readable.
6,52
